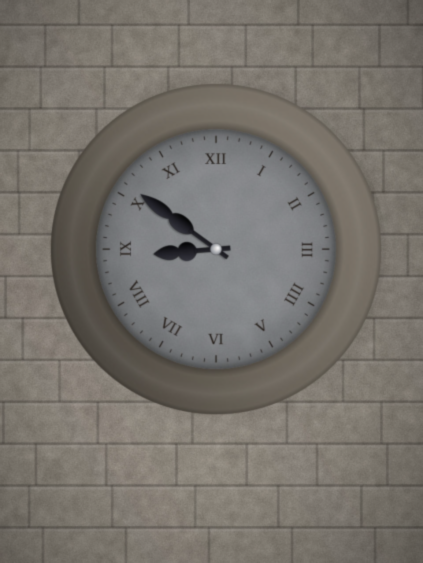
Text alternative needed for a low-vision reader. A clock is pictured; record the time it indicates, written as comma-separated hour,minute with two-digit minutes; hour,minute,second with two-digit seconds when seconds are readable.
8,51
